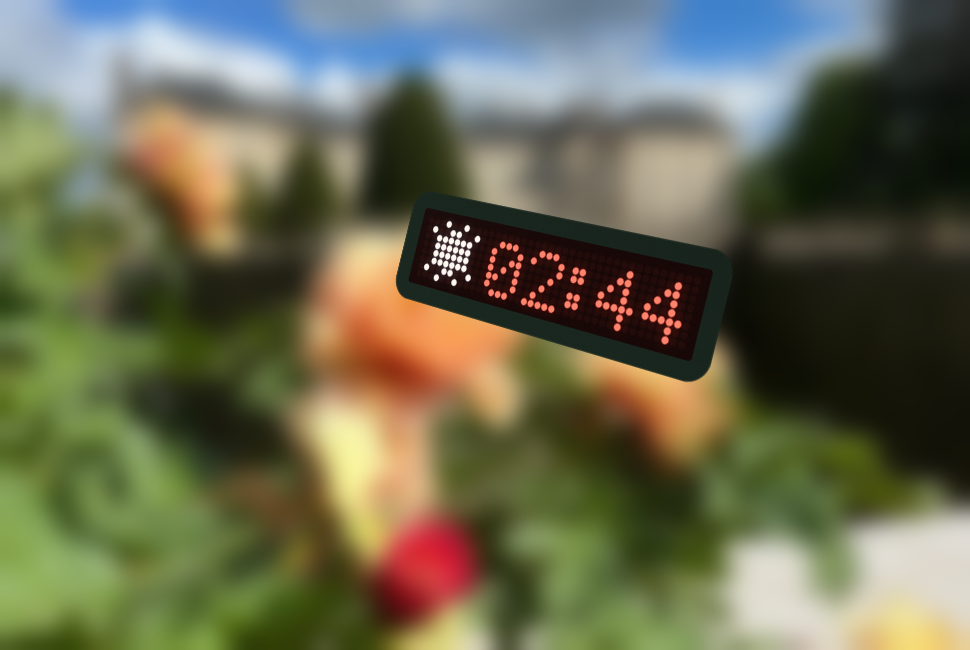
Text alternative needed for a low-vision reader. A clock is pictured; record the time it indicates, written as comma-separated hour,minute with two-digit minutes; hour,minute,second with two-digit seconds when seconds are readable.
2,44
